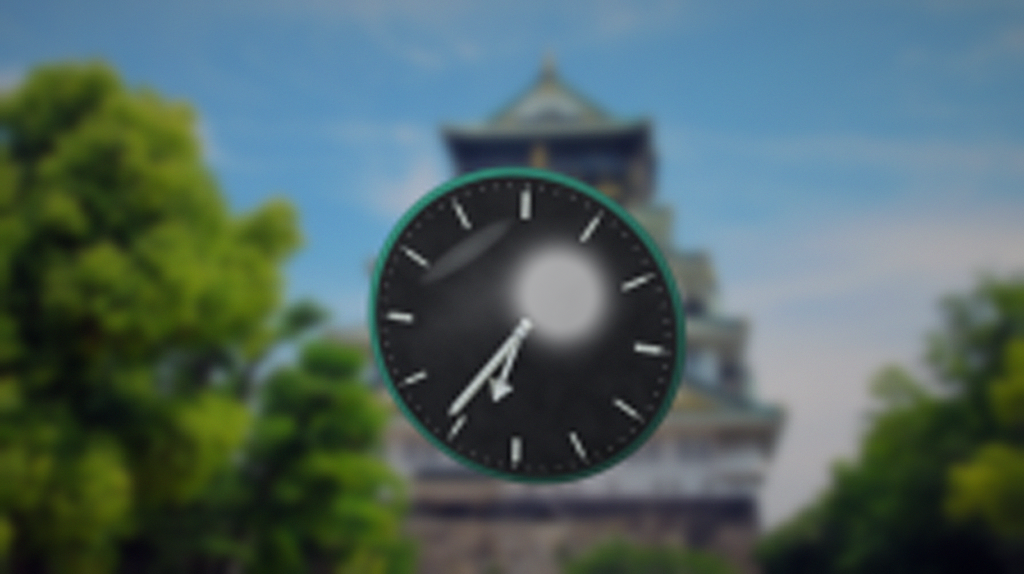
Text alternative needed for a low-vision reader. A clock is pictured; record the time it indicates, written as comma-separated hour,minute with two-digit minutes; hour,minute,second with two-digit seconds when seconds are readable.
6,36
